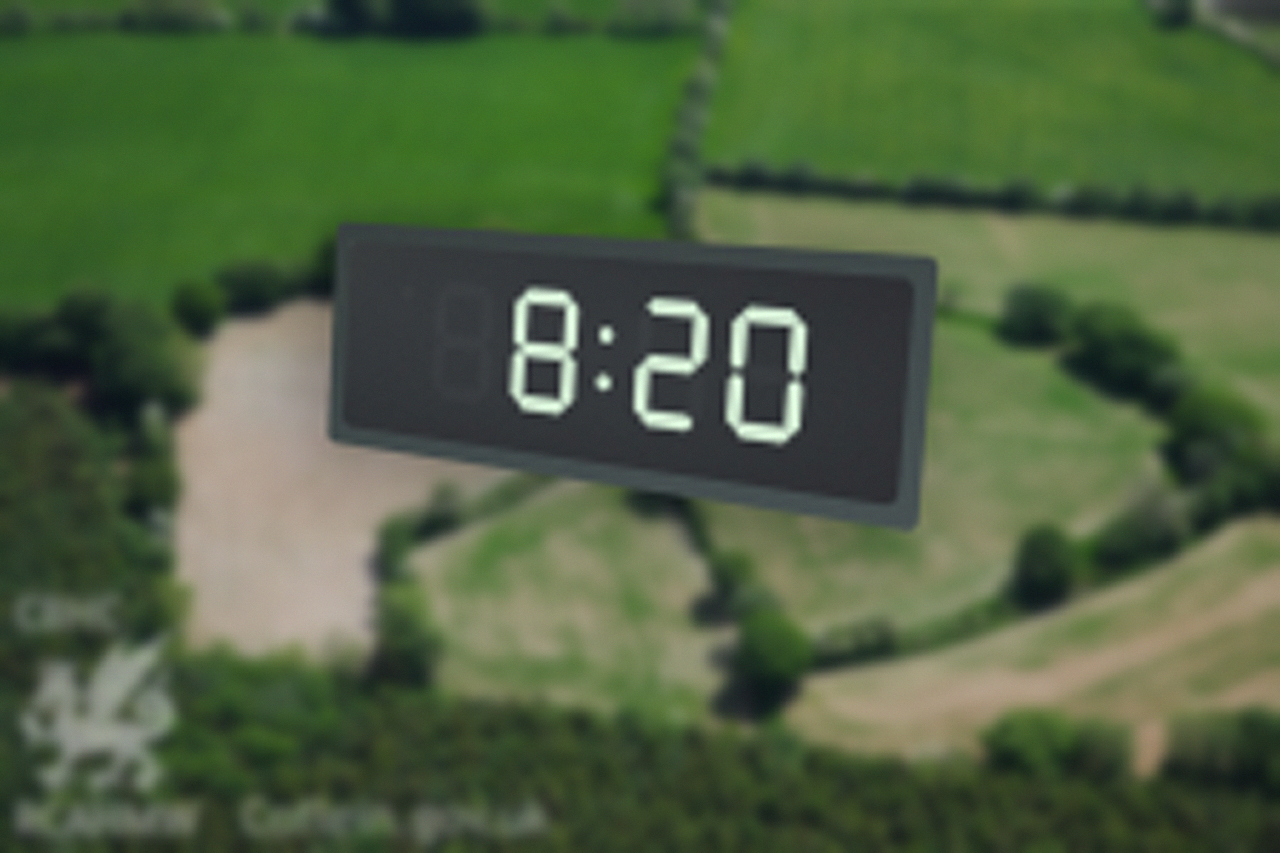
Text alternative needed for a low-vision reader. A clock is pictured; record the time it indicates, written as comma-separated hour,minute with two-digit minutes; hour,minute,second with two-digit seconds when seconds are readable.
8,20
